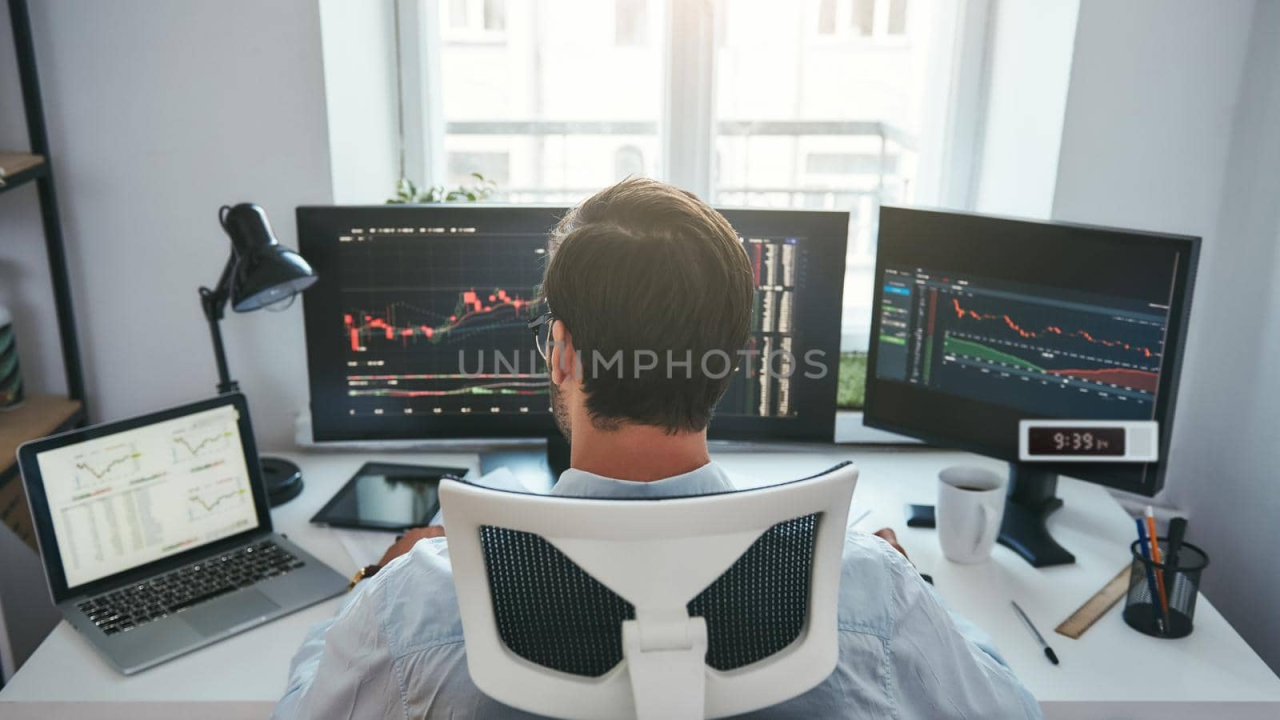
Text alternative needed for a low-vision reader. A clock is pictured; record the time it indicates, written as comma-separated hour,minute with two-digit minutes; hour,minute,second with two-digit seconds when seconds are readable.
9,39
